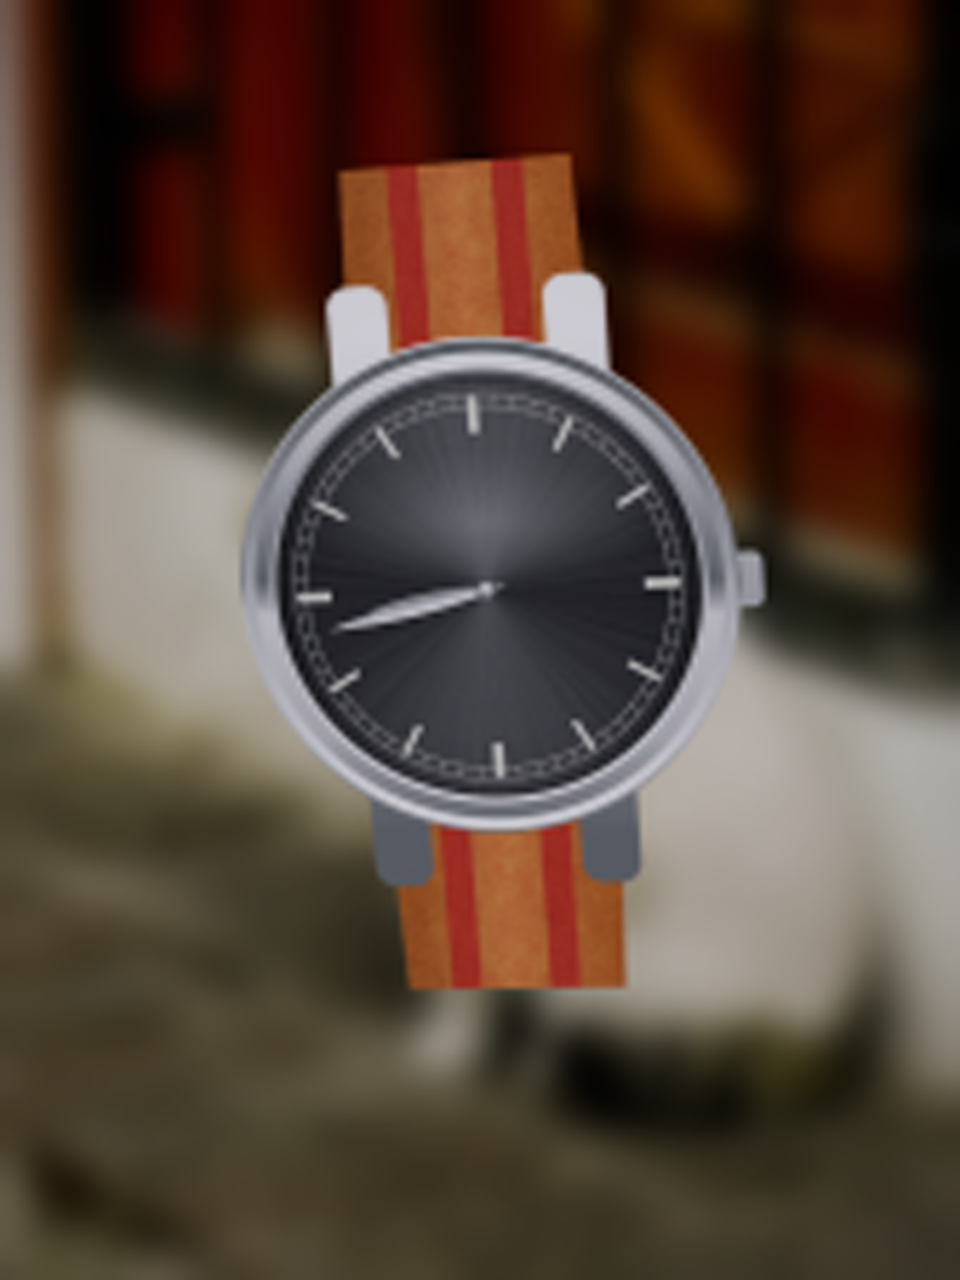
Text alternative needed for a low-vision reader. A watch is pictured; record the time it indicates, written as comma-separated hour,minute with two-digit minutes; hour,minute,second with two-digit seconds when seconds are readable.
8,43
